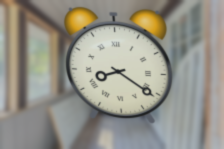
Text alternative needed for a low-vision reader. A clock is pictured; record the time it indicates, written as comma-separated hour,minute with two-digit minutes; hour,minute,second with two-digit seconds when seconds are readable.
8,21
